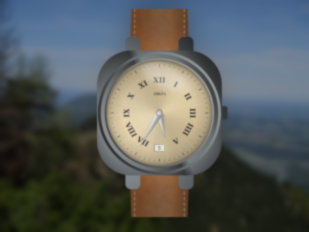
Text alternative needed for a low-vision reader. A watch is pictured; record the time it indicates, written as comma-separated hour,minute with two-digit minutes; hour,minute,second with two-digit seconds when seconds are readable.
5,35
